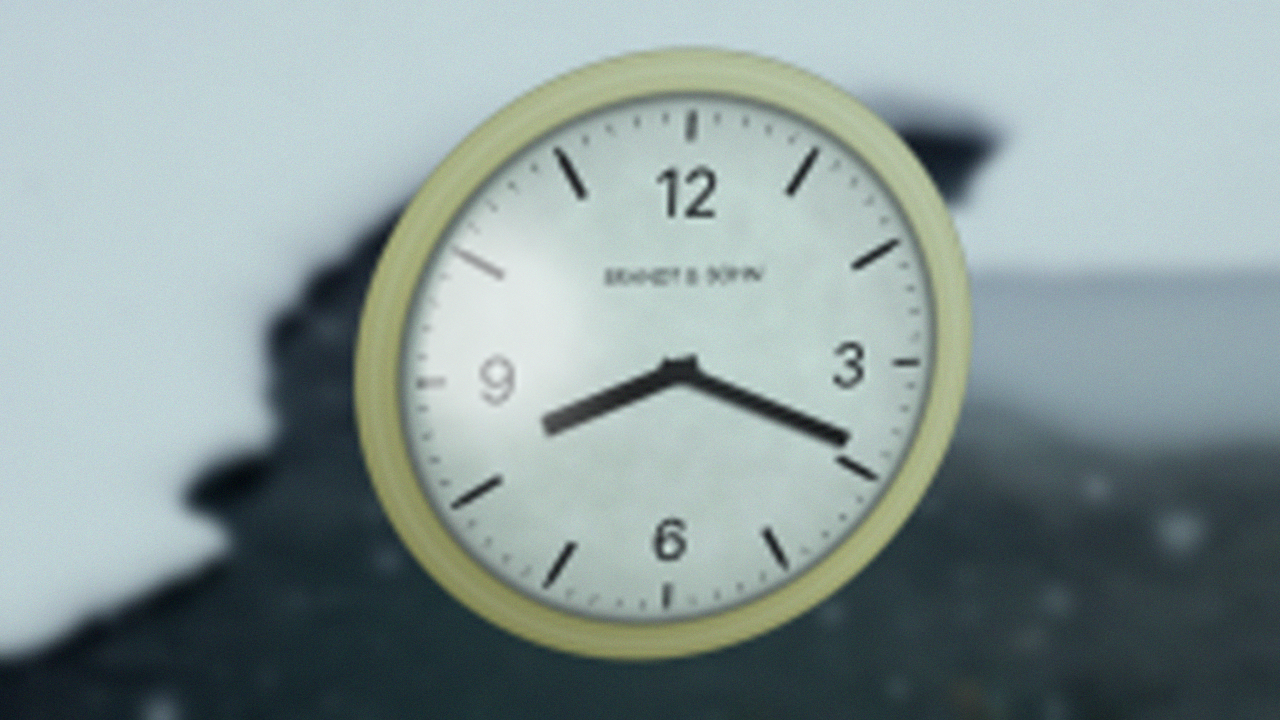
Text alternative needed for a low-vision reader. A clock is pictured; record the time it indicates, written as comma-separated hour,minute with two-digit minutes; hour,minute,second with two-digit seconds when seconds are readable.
8,19
